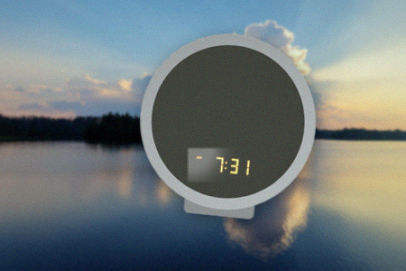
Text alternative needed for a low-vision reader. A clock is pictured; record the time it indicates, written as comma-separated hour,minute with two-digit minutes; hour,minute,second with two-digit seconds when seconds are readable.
7,31
